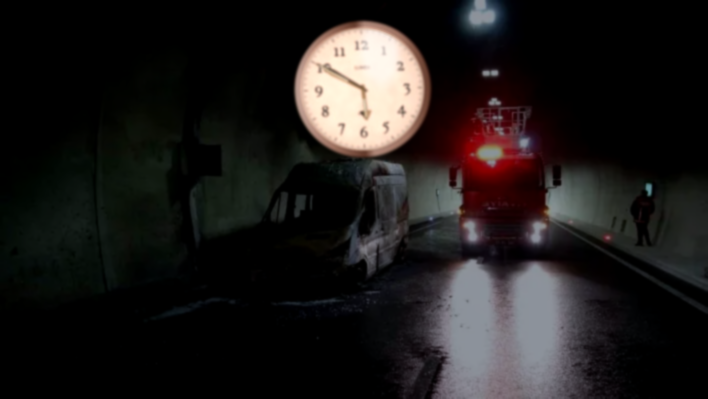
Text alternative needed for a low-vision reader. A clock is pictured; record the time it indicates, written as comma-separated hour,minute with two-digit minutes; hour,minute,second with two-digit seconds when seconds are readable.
5,50
